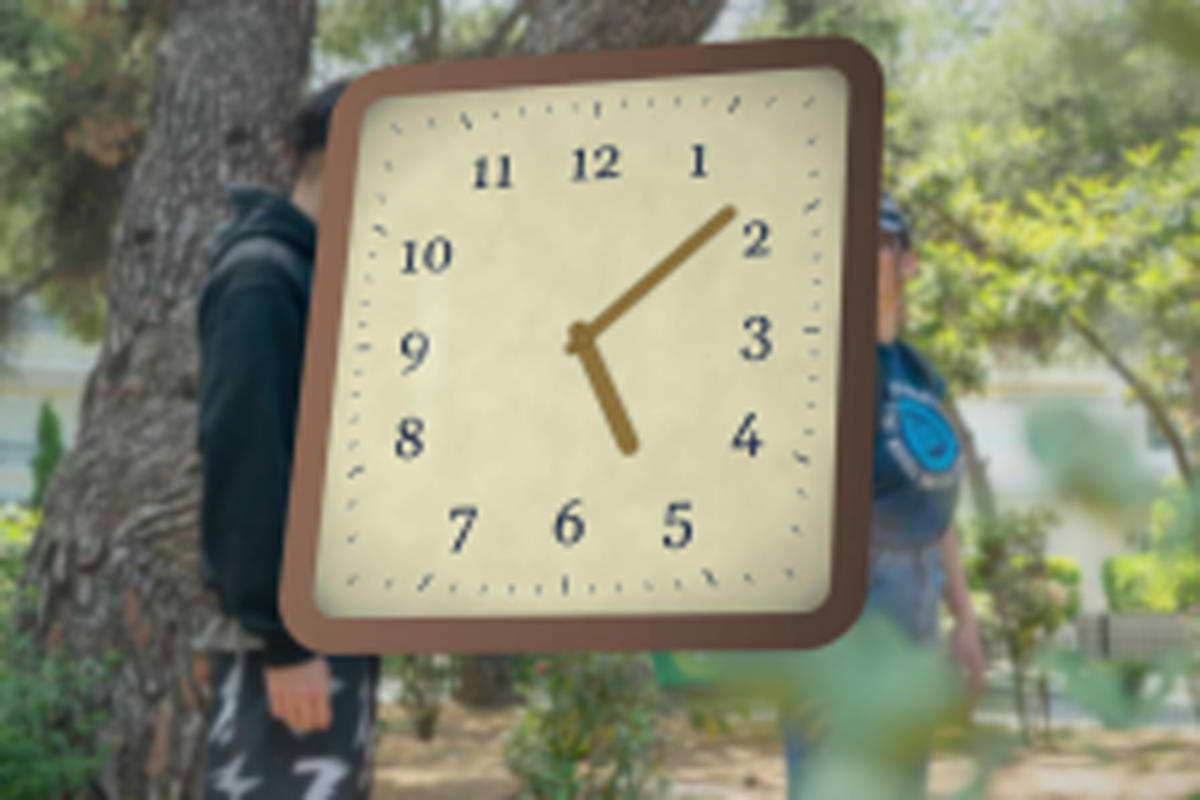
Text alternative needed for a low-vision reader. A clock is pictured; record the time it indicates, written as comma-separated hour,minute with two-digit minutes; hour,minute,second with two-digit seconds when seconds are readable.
5,08
